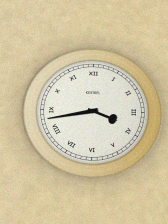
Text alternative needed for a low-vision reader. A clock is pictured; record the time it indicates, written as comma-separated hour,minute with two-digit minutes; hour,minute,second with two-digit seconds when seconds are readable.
3,43
